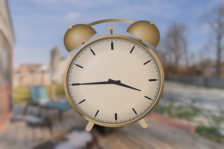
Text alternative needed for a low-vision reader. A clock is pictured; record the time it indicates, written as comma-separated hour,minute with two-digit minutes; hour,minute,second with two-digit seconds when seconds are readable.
3,45
